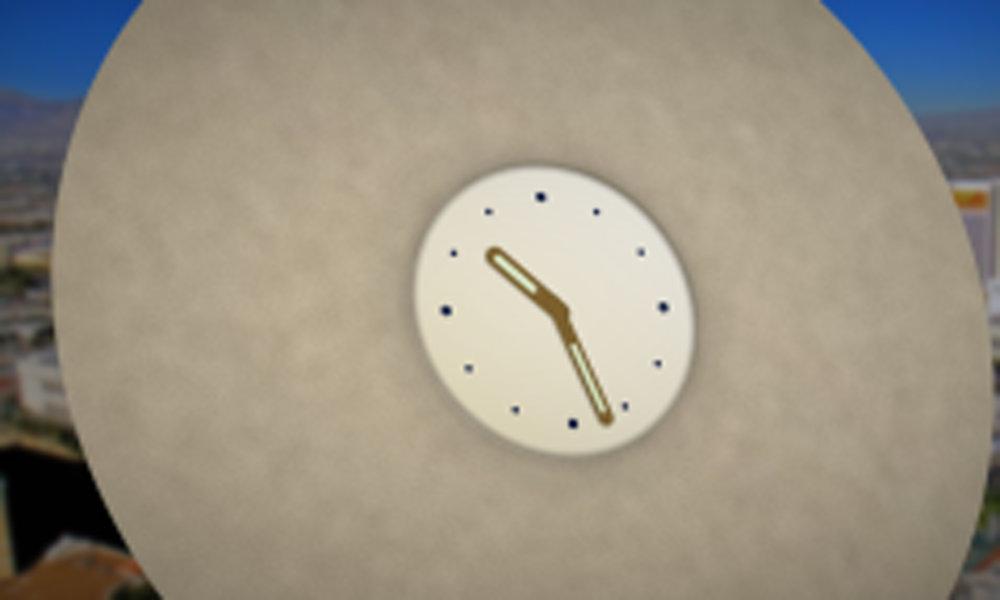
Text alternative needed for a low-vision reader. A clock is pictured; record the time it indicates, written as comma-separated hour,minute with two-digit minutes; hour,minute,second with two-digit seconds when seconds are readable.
10,27
